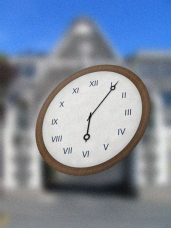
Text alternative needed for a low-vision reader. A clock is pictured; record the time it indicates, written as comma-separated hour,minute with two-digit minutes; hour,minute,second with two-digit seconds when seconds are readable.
6,06
